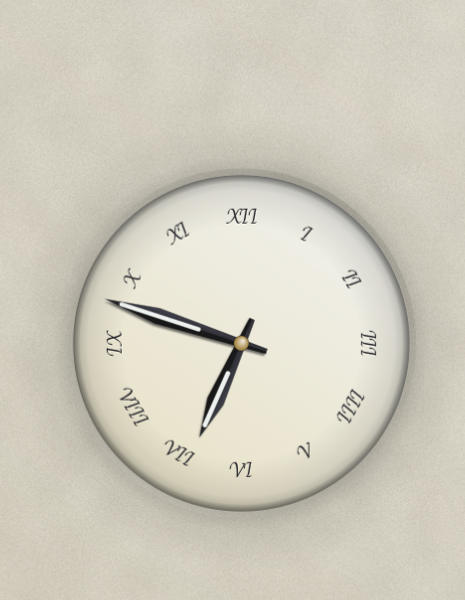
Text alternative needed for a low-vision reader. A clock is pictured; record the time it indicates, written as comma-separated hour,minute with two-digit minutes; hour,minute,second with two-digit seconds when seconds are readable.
6,48
